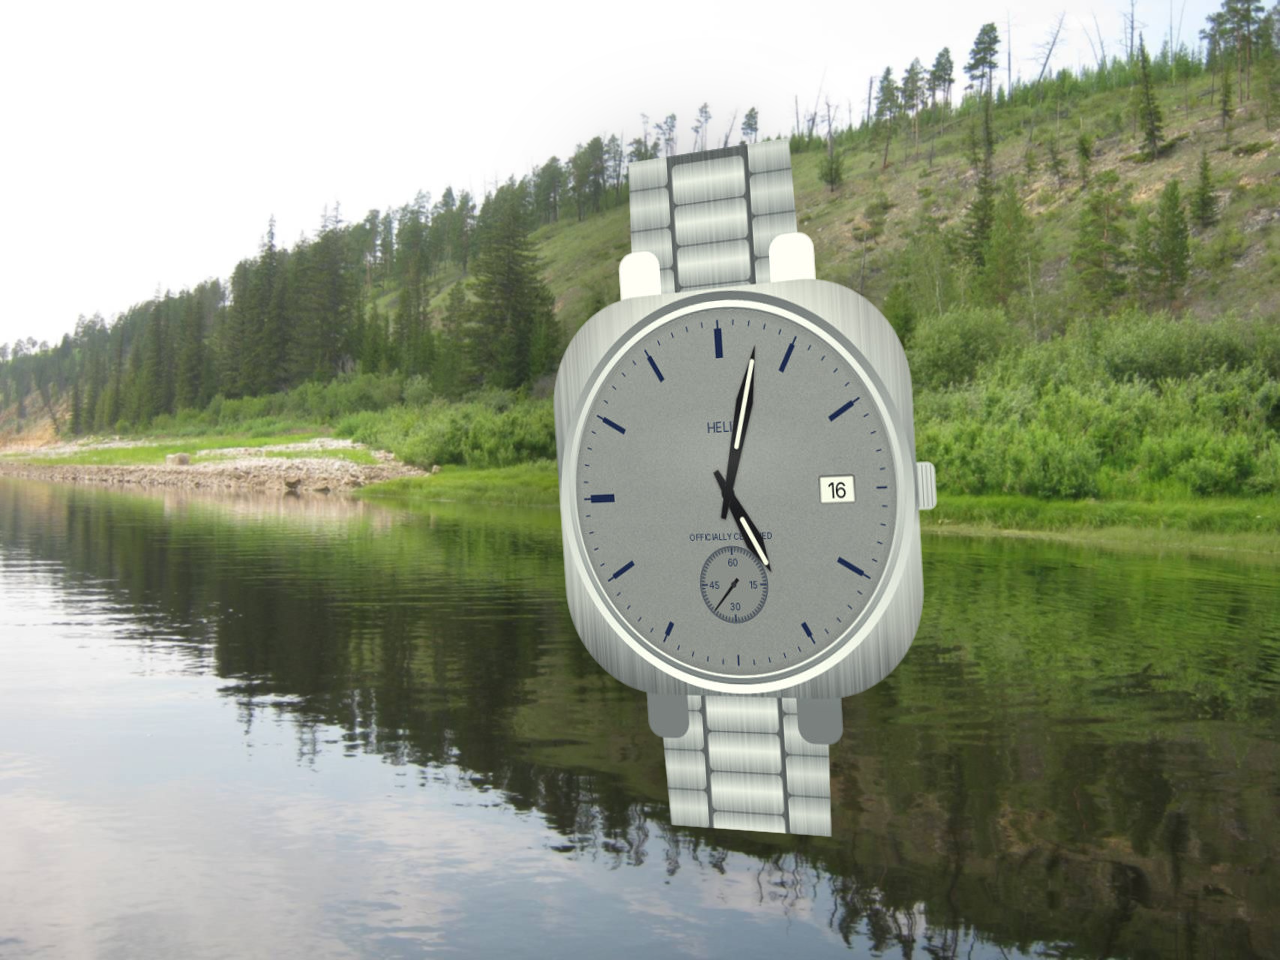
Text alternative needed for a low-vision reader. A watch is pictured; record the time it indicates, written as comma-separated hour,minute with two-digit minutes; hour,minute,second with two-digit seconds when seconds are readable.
5,02,37
